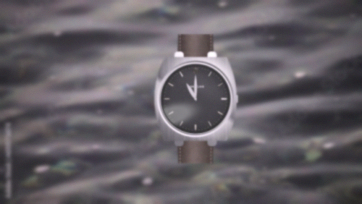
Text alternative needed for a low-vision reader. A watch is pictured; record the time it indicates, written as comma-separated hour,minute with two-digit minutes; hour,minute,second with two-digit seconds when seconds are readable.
11,00
